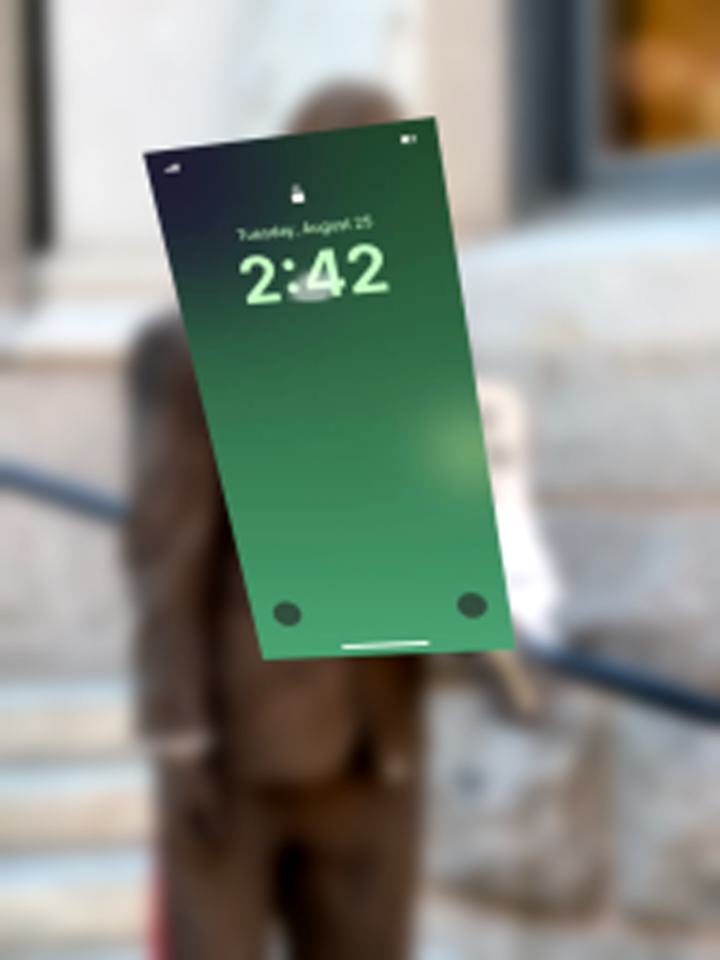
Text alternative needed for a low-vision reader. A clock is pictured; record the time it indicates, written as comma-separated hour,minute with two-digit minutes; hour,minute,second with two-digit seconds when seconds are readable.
2,42
